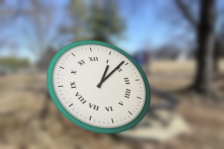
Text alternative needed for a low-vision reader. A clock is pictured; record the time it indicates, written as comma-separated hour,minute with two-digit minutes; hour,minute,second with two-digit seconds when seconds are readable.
1,09
